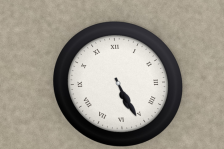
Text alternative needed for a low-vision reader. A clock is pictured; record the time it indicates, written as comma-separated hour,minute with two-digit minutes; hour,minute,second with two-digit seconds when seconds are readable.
5,26
